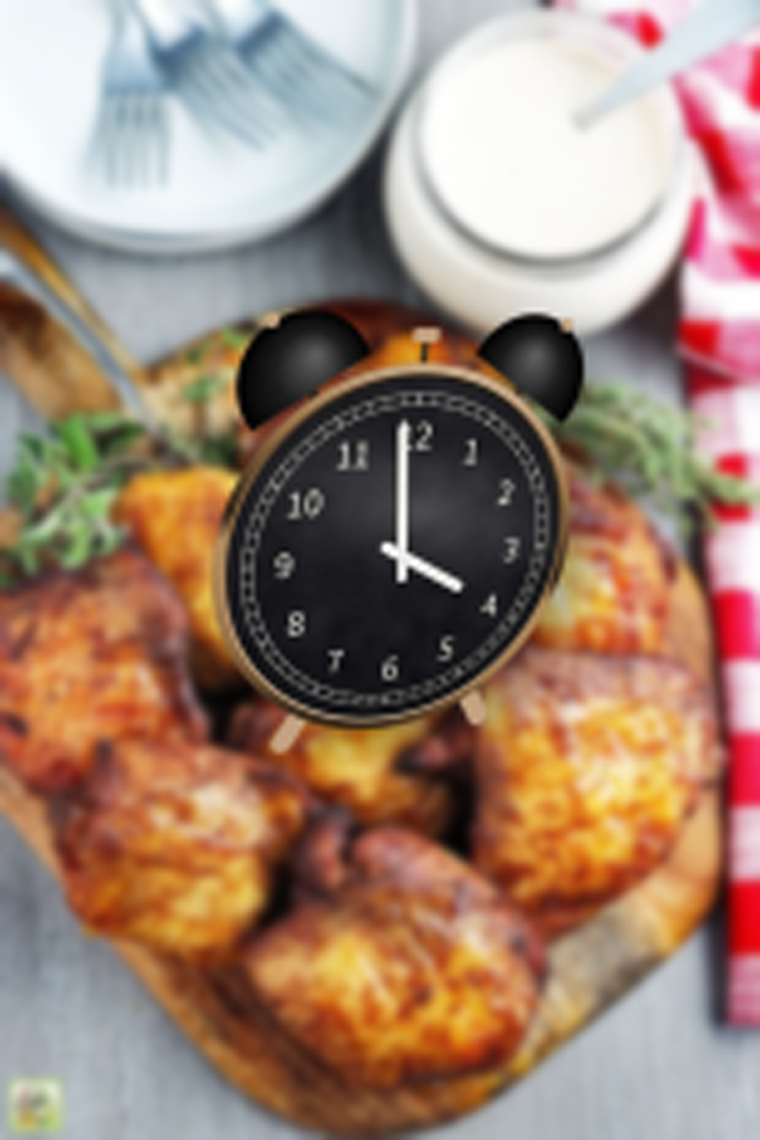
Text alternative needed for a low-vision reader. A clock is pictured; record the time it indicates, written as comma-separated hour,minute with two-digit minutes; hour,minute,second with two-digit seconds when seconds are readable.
3,59
